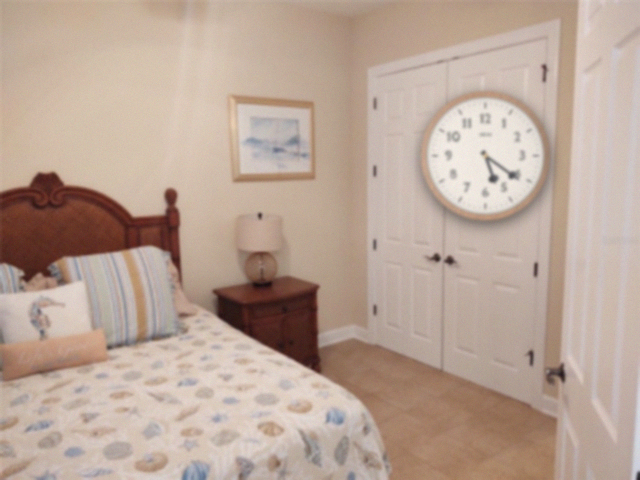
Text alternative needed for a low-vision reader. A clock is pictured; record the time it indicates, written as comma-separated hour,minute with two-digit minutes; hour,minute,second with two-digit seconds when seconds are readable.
5,21
